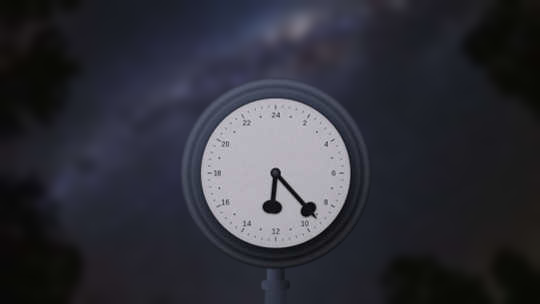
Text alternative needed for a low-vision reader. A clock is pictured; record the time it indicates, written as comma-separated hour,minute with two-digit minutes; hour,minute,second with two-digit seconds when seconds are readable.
12,23
